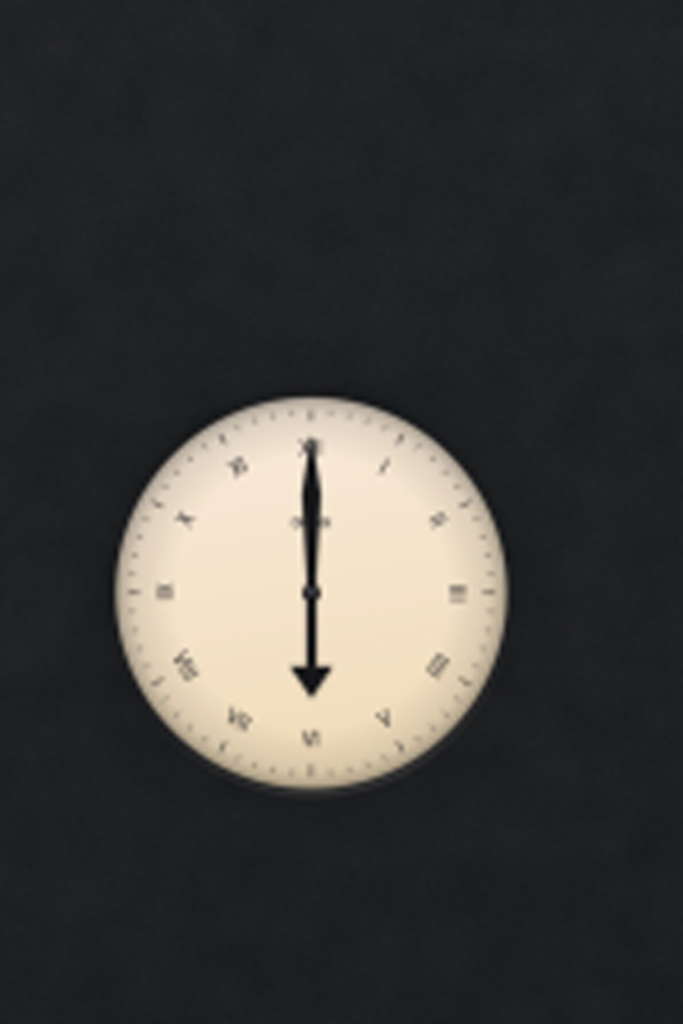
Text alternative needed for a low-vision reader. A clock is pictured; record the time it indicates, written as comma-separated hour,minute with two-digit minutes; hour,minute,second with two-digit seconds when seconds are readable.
6,00
